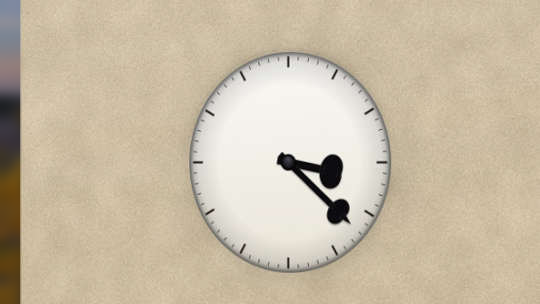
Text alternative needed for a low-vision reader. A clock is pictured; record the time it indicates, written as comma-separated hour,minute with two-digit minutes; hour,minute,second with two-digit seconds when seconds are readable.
3,22
